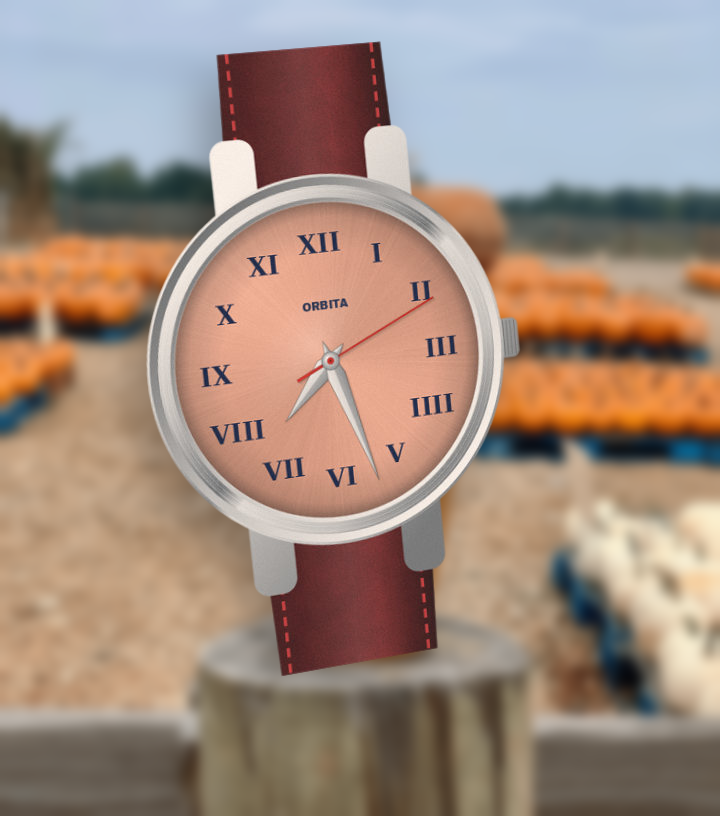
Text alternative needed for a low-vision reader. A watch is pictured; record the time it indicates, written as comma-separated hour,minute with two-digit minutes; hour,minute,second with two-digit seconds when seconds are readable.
7,27,11
